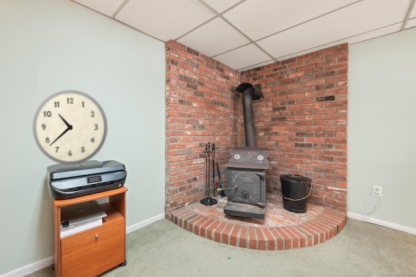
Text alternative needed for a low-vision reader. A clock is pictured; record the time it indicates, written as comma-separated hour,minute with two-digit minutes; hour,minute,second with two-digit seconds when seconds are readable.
10,38
